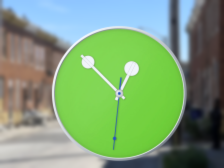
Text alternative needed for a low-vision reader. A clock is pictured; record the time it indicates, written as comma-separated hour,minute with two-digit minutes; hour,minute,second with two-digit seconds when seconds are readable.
12,52,31
